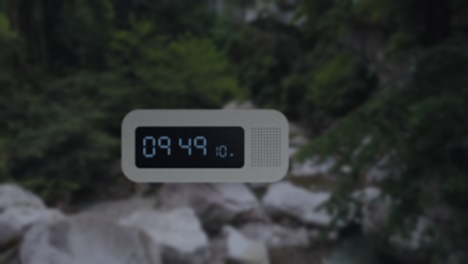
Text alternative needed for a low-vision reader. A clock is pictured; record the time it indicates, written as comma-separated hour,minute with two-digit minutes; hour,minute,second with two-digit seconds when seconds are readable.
9,49,10
